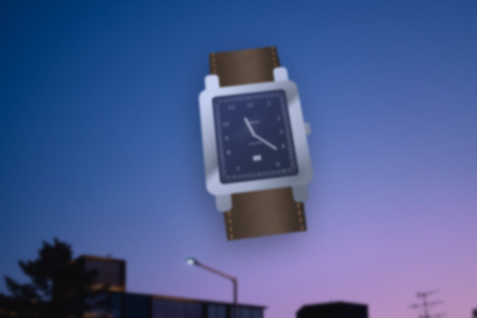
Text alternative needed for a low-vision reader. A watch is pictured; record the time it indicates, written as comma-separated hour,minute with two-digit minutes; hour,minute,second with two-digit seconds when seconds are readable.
11,22
